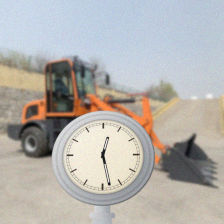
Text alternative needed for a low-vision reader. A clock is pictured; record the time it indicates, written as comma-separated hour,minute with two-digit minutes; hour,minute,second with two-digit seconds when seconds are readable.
12,28
